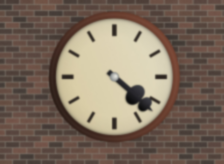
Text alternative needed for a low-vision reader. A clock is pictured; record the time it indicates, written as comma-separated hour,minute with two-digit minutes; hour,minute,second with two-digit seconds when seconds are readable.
4,22
